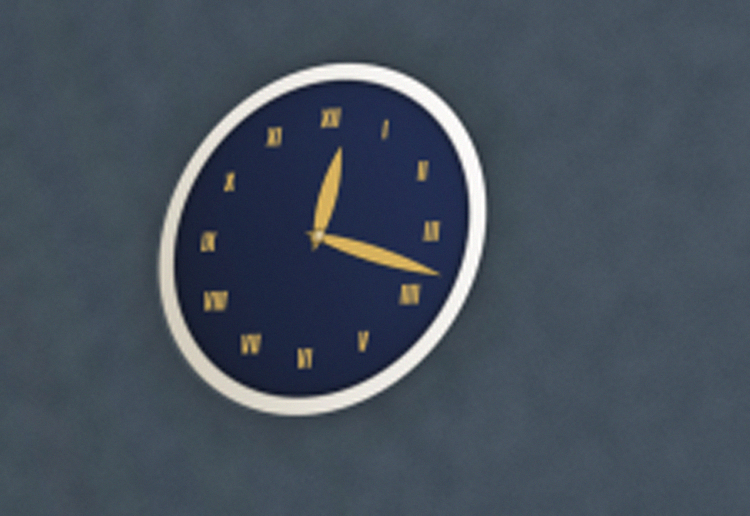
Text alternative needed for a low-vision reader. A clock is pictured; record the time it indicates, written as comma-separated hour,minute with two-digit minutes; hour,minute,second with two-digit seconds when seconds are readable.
12,18
